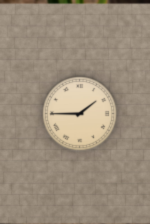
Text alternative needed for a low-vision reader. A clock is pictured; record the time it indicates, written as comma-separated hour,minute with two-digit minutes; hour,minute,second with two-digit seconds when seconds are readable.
1,45
